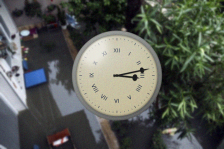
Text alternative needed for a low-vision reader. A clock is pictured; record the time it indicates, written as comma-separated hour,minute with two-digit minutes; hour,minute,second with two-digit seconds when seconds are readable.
3,13
